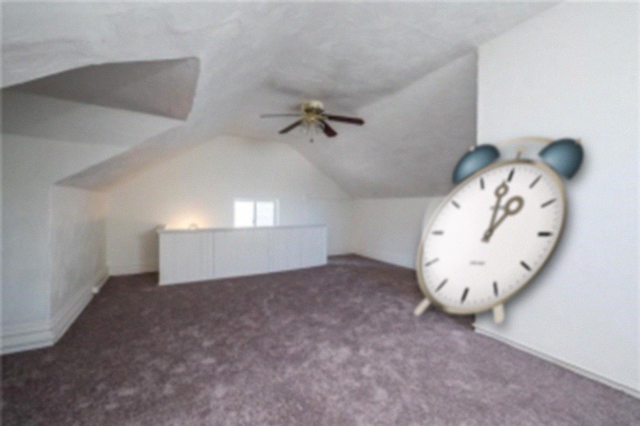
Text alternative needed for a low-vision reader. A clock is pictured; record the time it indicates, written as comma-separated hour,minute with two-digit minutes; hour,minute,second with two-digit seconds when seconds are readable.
12,59
